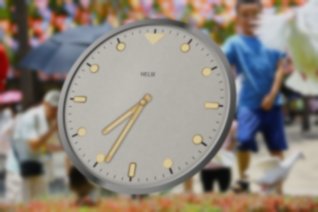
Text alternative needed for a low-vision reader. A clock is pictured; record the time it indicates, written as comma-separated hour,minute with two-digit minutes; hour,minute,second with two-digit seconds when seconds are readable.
7,34
